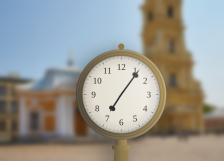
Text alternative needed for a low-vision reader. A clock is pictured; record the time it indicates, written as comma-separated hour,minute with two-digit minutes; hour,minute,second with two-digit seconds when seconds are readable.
7,06
